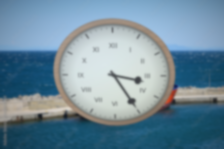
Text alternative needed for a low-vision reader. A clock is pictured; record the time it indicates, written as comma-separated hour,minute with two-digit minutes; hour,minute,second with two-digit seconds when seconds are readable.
3,25
